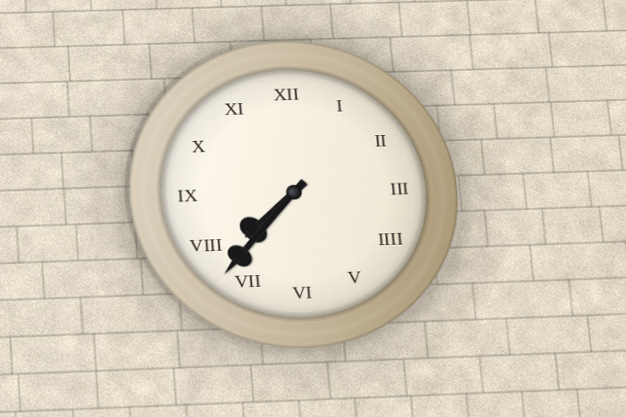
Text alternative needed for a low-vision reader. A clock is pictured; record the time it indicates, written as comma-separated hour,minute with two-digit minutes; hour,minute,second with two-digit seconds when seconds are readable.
7,37
